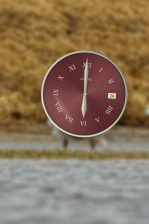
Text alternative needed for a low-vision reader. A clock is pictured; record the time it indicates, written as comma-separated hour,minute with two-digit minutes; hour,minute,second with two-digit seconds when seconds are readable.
6,00
